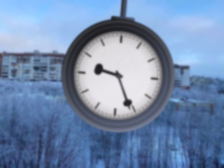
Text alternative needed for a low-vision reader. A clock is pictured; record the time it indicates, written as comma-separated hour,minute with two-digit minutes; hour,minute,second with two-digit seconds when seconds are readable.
9,26
